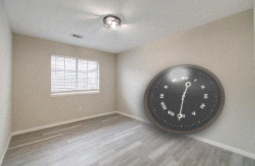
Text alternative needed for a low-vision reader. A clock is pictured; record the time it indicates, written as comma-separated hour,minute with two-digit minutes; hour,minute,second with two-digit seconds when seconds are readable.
12,31
